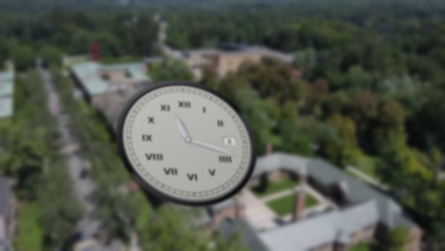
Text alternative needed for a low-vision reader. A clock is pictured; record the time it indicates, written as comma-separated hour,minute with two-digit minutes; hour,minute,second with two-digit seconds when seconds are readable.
11,18
